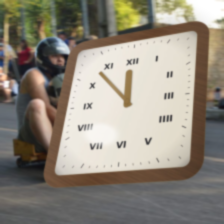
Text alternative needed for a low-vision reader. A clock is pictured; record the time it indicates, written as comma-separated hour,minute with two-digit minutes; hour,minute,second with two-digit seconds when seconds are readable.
11,53
